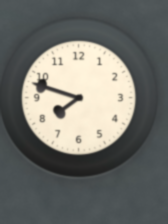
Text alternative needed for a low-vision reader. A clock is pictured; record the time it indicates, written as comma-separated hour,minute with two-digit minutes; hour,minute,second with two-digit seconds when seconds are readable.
7,48
